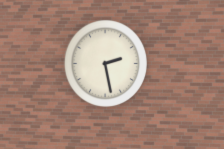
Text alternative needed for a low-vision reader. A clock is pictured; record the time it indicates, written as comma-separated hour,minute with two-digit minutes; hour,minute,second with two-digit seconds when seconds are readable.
2,28
